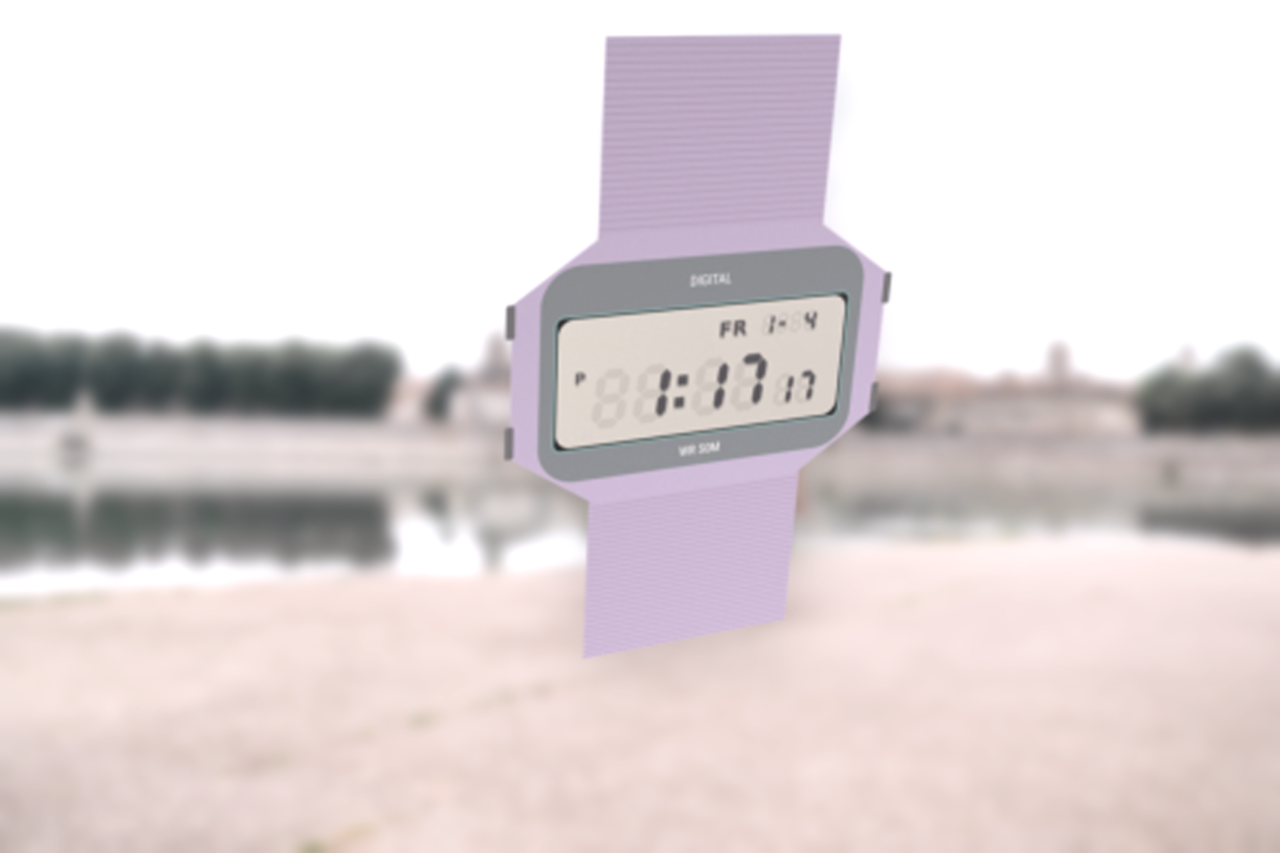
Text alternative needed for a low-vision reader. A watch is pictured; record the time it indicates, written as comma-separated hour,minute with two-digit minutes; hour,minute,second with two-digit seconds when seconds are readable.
1,17,17
